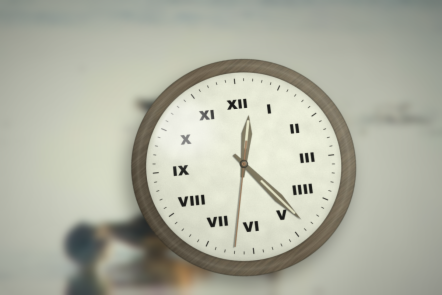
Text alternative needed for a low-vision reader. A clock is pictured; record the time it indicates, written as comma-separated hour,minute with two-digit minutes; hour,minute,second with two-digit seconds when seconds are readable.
12,23,32
